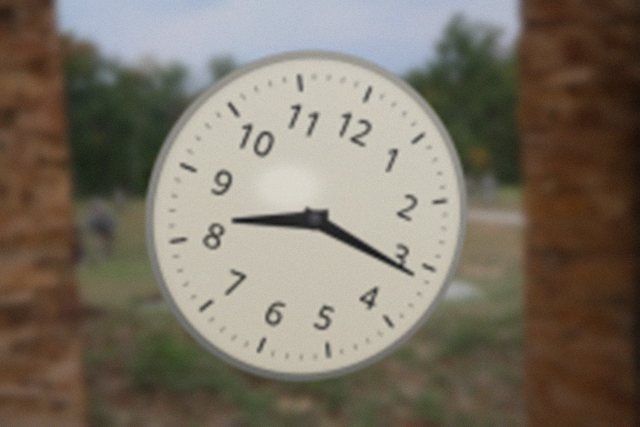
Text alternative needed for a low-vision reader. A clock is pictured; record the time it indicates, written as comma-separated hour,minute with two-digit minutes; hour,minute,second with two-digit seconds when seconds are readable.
8,16
